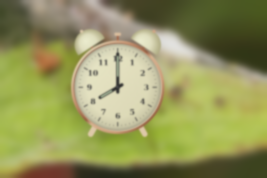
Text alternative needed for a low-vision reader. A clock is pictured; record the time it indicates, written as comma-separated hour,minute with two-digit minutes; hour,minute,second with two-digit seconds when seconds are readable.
8,00
